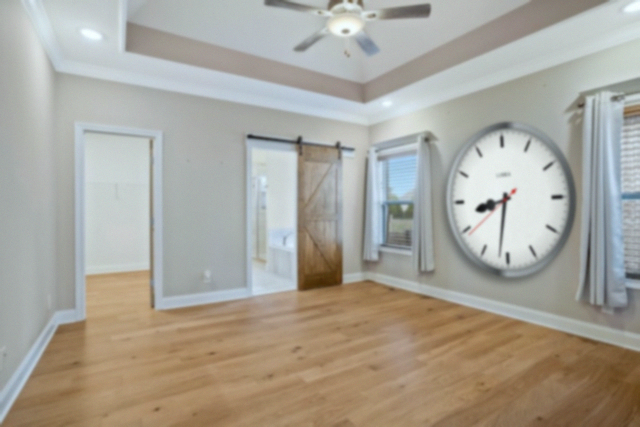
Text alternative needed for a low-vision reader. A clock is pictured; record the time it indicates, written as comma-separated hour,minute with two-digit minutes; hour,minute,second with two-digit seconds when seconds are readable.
8,31,39
